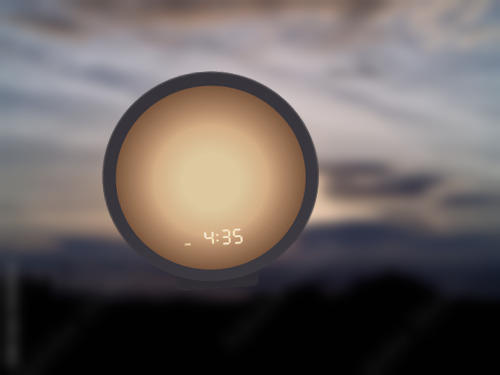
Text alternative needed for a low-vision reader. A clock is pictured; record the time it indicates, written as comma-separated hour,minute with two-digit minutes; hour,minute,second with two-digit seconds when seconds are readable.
4,35
